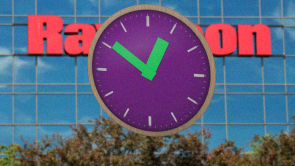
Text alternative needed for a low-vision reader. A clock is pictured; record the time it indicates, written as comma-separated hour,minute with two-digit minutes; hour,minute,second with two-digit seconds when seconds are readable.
12,51
